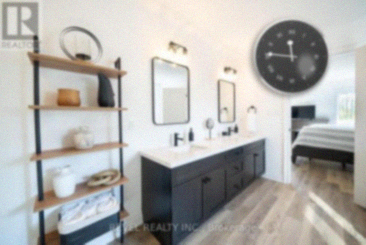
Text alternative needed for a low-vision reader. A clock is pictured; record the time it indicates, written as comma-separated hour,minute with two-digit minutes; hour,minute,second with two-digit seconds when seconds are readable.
11,46
